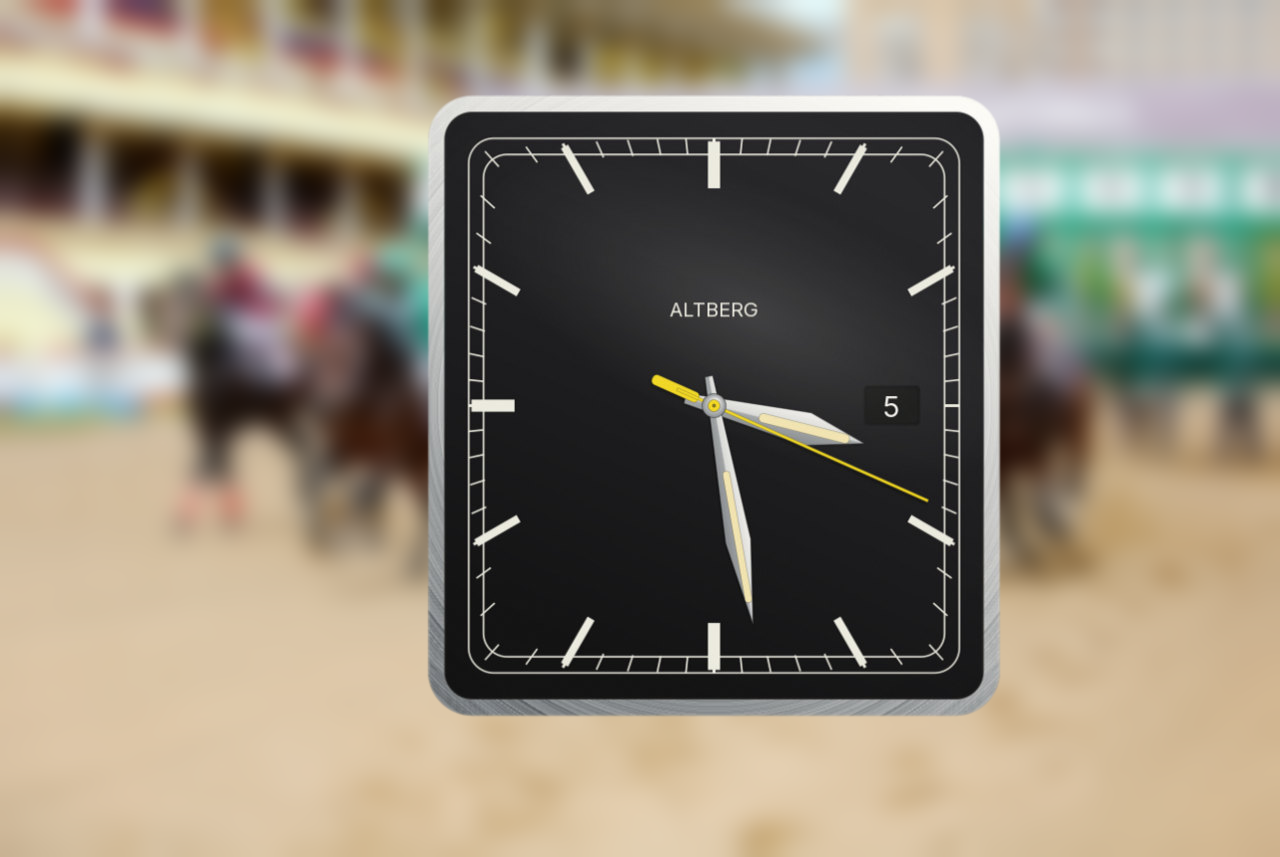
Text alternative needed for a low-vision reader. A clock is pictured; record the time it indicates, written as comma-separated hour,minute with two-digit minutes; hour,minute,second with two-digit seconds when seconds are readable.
3,28,19
